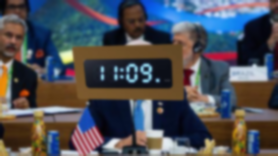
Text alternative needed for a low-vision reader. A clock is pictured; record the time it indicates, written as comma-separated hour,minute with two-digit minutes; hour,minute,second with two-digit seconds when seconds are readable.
11,09
